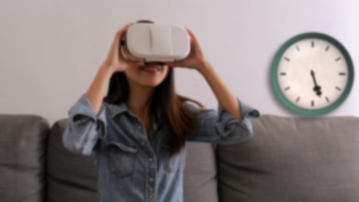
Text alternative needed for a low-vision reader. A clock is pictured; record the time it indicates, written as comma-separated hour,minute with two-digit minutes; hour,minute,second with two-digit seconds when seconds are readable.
5,27
